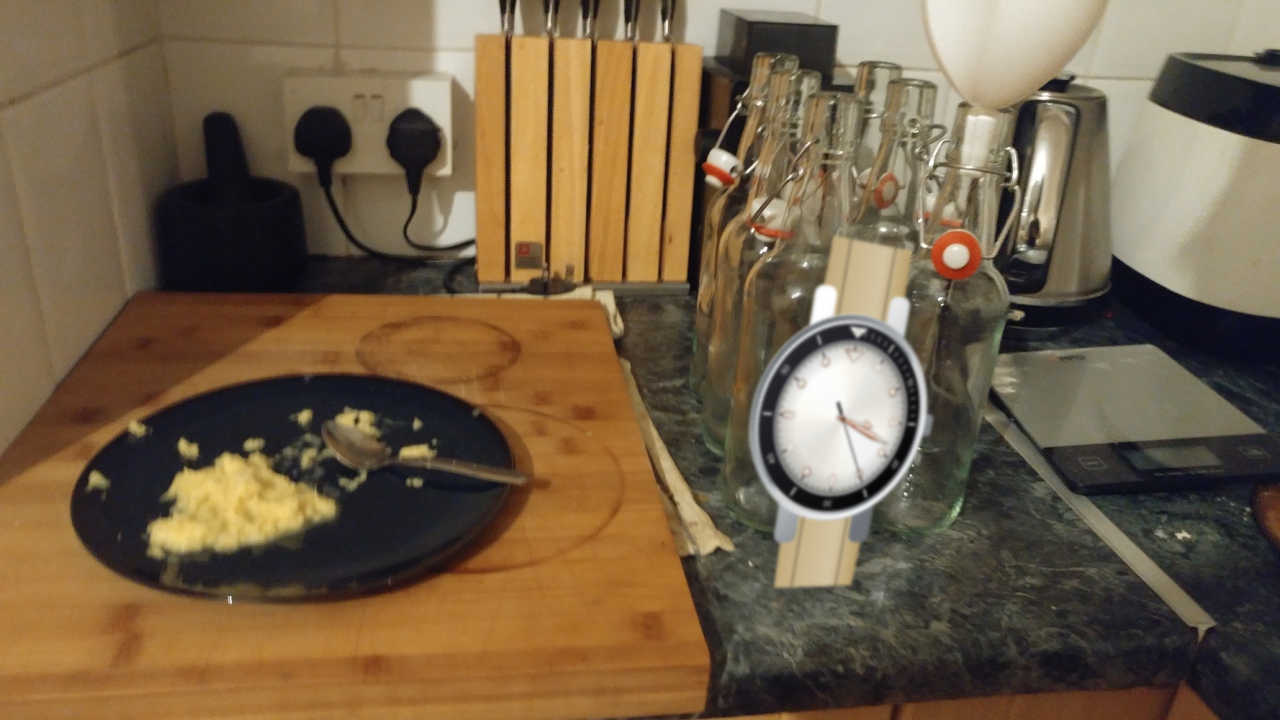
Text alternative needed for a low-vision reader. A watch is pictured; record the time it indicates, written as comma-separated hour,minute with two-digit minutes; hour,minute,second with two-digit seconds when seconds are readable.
3,18,25
